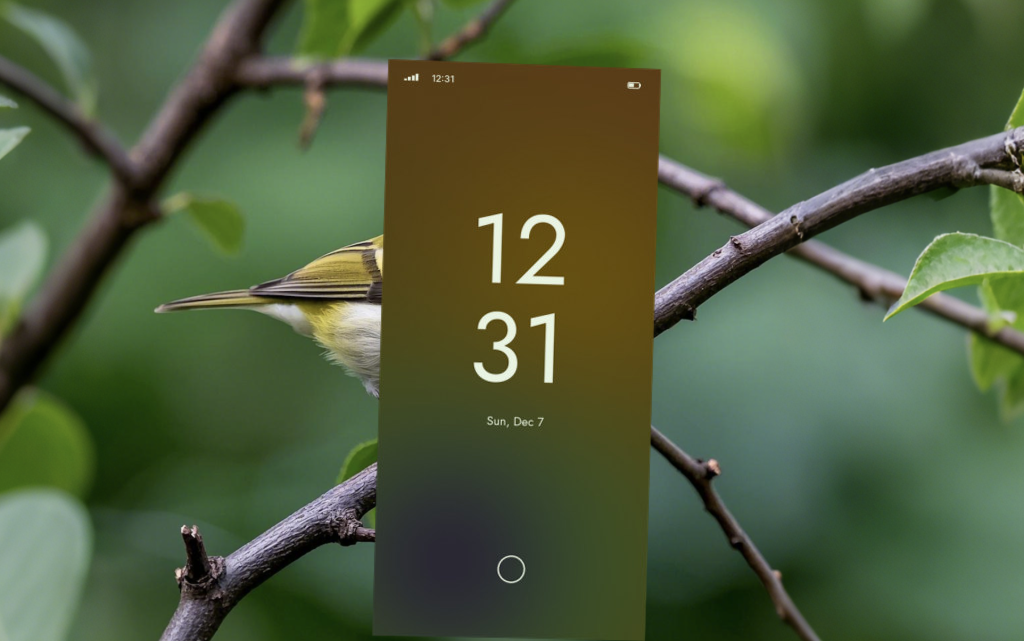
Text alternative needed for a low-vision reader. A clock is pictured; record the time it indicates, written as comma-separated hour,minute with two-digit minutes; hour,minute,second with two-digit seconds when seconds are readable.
12,31
